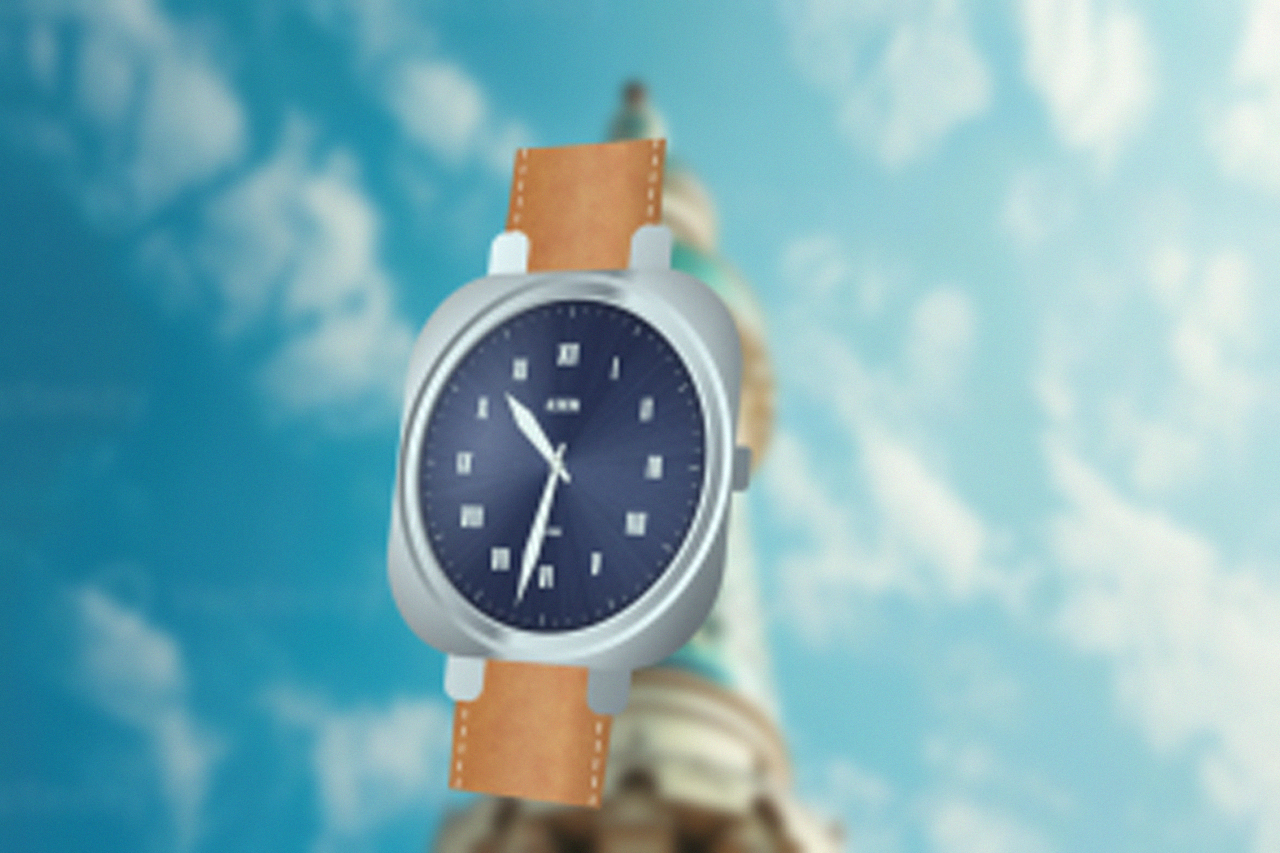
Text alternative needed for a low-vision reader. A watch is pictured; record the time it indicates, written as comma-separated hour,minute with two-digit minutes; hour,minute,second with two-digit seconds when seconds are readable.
10,32
